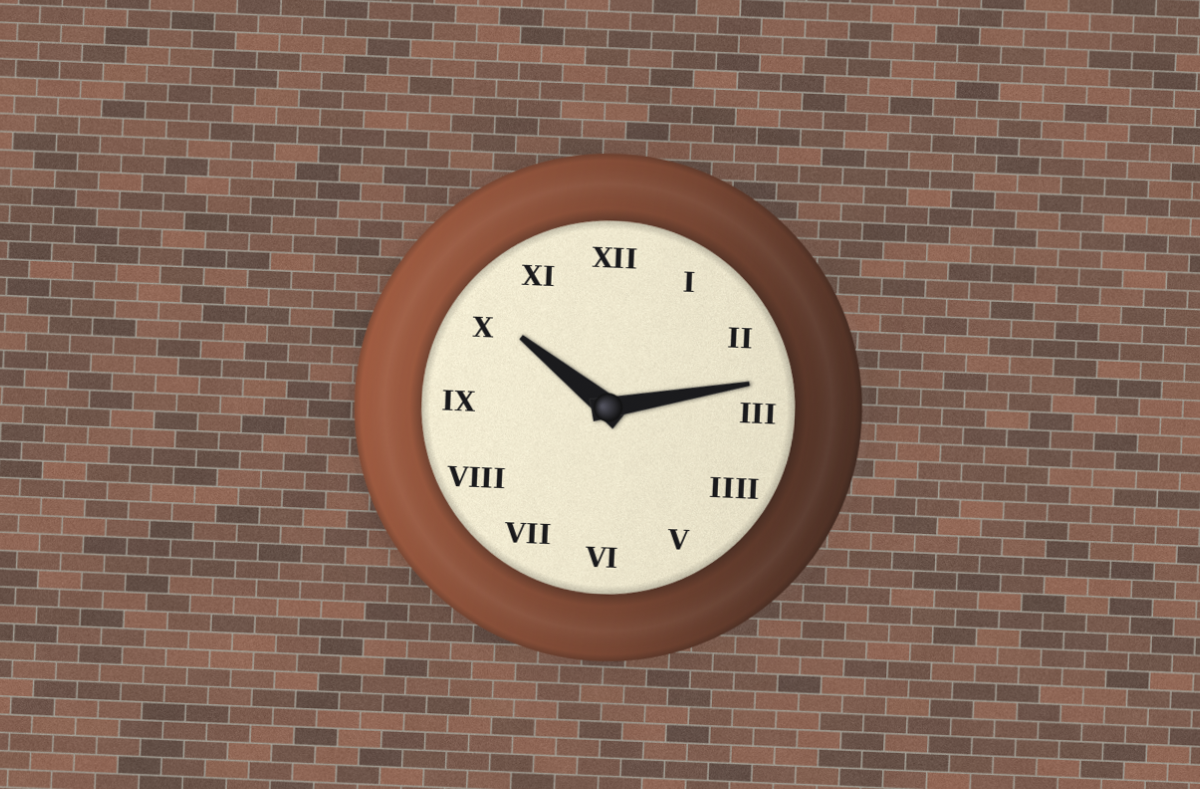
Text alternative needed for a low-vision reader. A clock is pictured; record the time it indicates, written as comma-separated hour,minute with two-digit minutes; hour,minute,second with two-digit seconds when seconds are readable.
10,13
